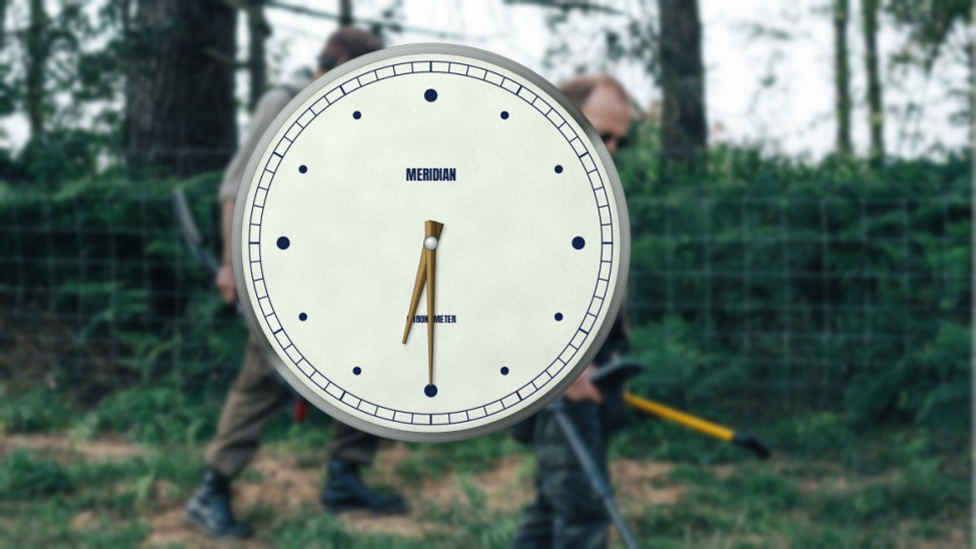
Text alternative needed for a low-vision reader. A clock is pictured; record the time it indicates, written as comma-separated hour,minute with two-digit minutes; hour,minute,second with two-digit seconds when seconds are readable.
6,30
